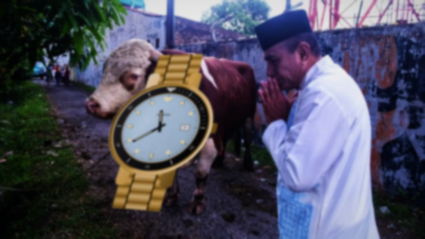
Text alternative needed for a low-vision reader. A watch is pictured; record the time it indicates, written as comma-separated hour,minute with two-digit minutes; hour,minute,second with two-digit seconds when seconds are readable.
11,39
